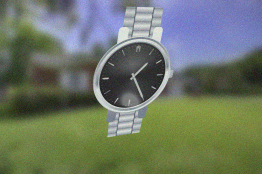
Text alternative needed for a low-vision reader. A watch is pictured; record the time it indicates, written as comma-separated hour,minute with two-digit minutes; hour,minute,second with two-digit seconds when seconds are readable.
1,25
